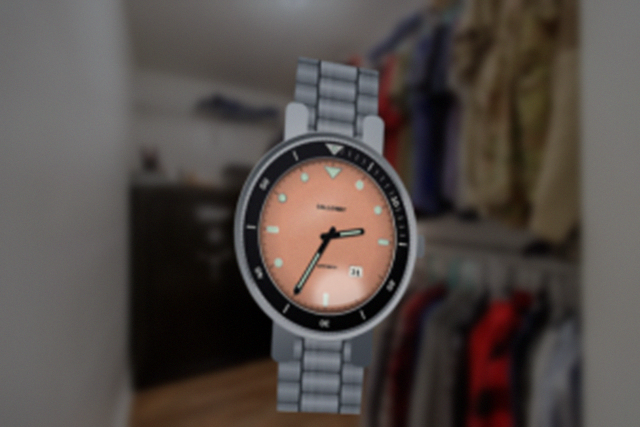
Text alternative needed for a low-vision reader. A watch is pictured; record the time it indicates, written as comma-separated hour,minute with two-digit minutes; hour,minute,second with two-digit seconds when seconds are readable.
2,35
